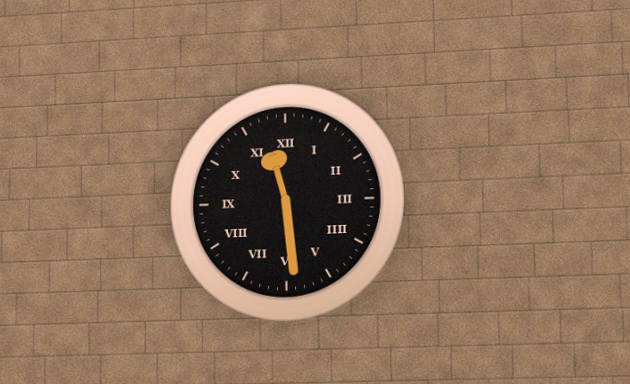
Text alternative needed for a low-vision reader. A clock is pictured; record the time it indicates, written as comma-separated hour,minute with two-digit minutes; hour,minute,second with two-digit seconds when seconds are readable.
11,29
